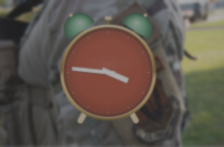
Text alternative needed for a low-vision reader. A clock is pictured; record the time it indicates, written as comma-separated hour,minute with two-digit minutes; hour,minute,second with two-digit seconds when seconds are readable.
3,46
